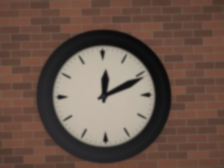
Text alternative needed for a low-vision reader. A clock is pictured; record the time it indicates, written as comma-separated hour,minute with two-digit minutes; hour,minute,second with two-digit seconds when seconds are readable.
12,11
